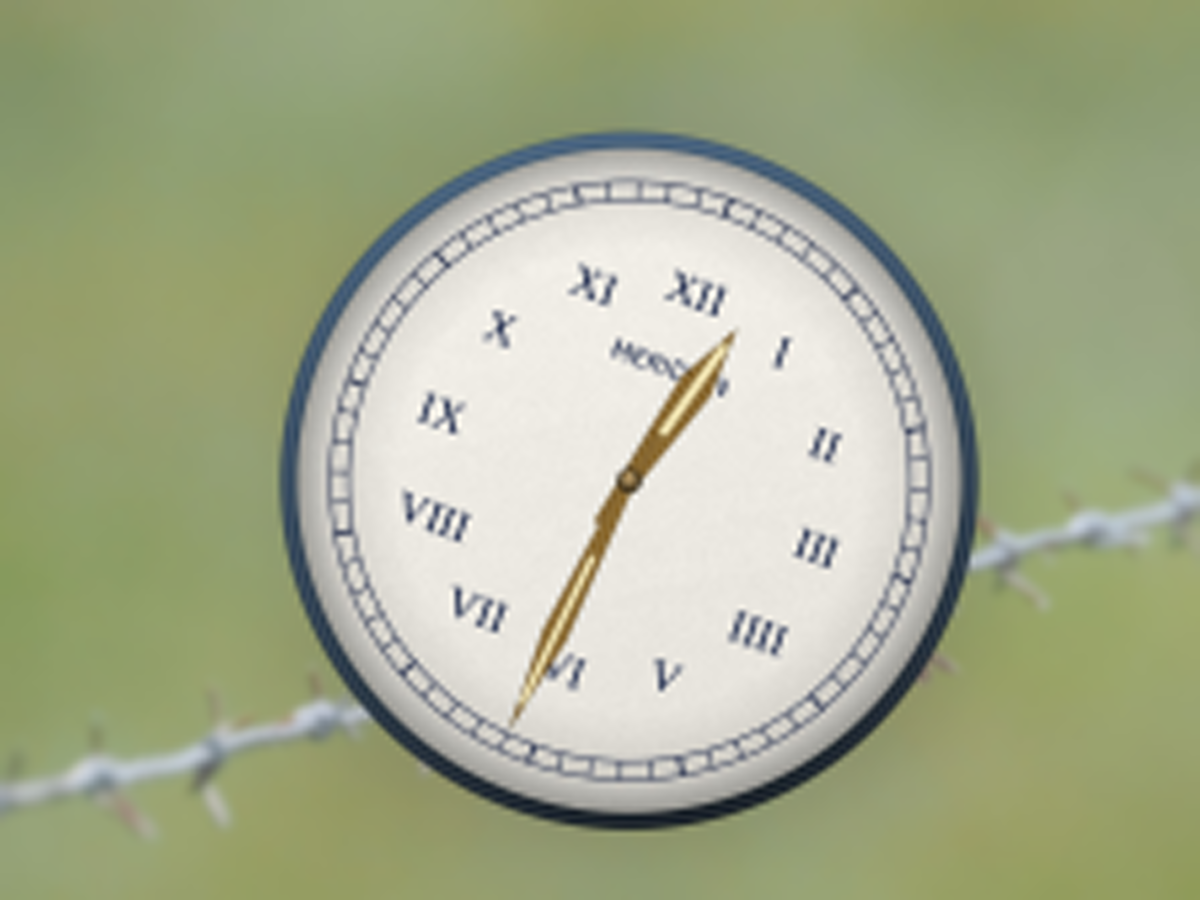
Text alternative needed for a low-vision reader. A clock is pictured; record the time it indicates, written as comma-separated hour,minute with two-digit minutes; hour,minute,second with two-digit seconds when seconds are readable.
12,31
